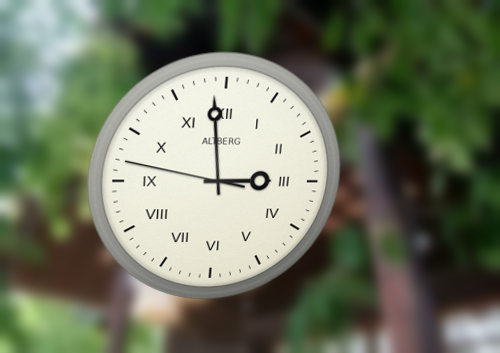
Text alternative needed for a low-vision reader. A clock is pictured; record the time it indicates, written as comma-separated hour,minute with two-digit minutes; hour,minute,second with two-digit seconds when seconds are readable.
2,58,47
